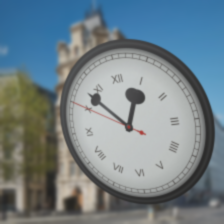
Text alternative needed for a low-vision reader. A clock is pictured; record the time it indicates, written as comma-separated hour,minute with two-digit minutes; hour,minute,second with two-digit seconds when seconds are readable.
12,52,50
